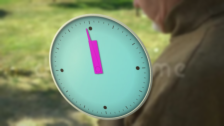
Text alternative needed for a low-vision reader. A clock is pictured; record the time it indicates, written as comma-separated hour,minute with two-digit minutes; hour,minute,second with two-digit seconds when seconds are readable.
11,59
